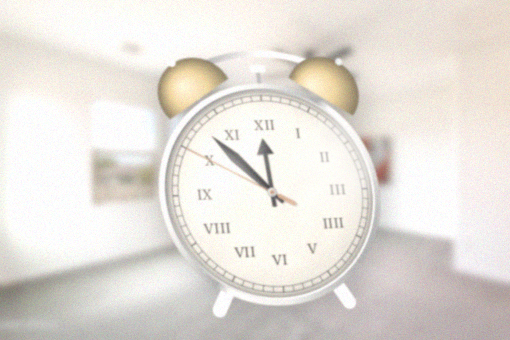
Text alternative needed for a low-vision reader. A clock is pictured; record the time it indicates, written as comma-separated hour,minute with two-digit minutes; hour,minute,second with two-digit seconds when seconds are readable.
11,52,50
